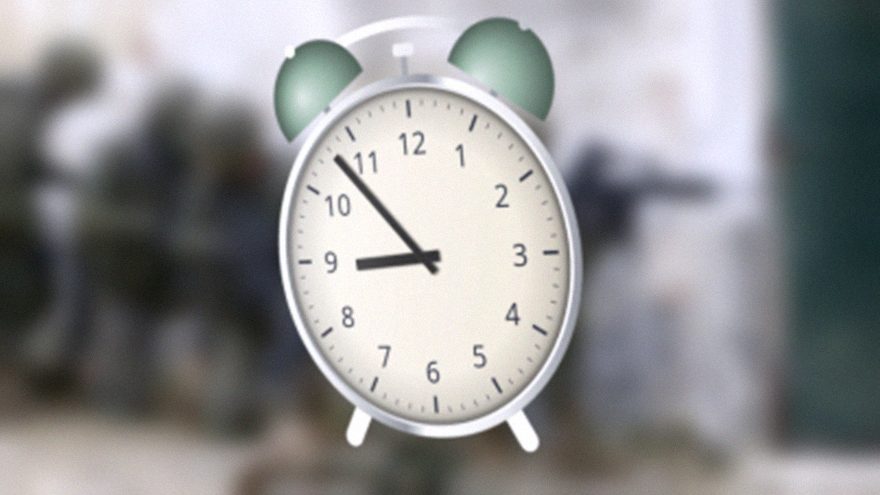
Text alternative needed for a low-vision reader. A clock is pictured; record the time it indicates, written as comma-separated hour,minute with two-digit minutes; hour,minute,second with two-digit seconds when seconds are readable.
8,53
